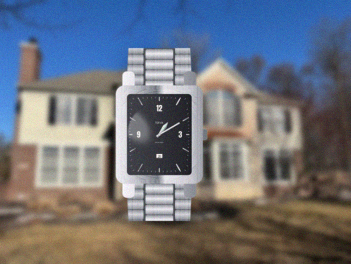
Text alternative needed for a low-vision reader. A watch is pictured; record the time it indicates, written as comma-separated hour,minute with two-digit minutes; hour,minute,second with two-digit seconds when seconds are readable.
1,10
